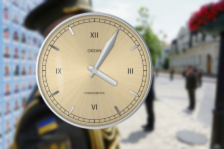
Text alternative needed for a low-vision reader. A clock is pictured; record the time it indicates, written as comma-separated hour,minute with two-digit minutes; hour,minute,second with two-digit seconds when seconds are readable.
4,05
